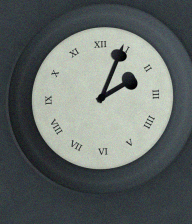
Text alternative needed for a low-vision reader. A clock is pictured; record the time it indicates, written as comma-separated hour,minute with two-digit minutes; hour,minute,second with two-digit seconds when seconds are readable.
2,04
